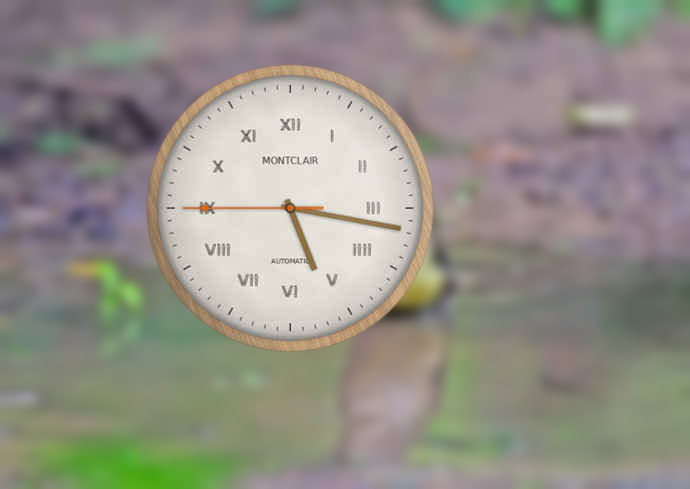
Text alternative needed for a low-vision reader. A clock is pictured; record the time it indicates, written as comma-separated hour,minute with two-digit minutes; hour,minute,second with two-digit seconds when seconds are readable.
5,16,45
